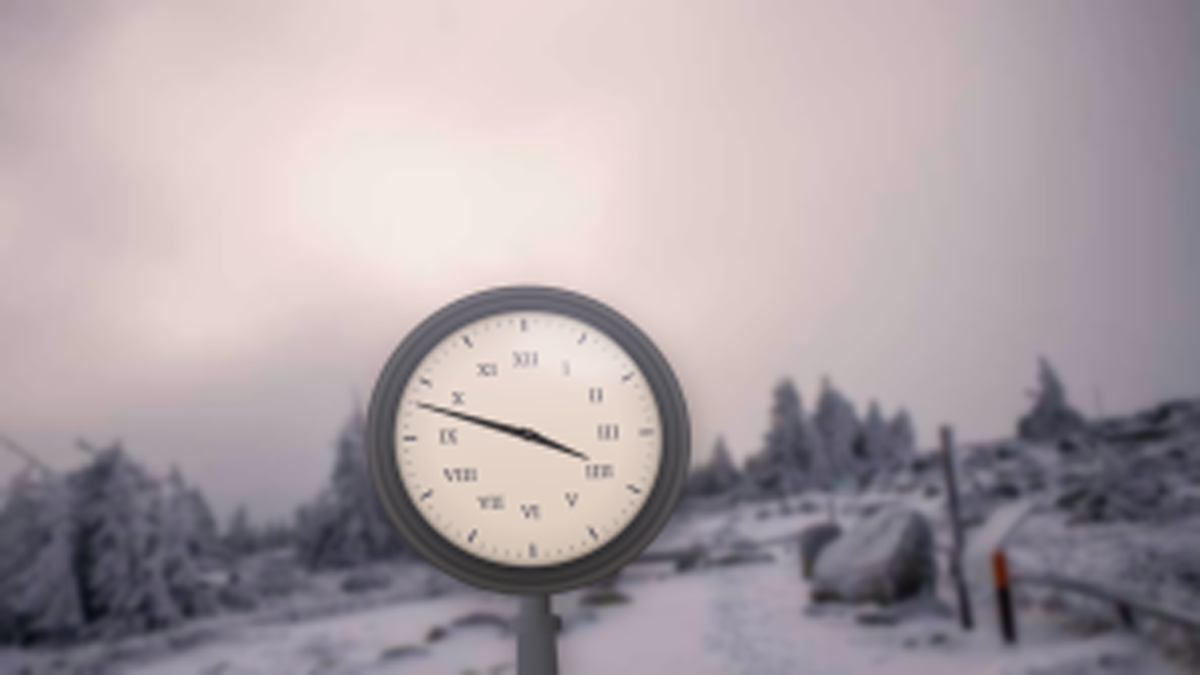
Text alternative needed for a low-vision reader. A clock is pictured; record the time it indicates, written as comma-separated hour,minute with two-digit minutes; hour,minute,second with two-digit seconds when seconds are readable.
3,48
